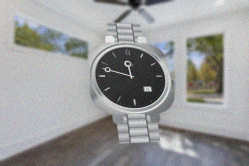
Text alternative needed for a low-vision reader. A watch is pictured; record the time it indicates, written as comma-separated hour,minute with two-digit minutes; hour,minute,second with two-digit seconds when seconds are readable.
11,48
